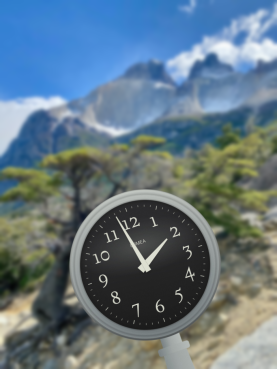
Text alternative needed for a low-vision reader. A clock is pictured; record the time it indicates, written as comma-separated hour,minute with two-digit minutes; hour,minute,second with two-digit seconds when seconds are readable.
1,58
